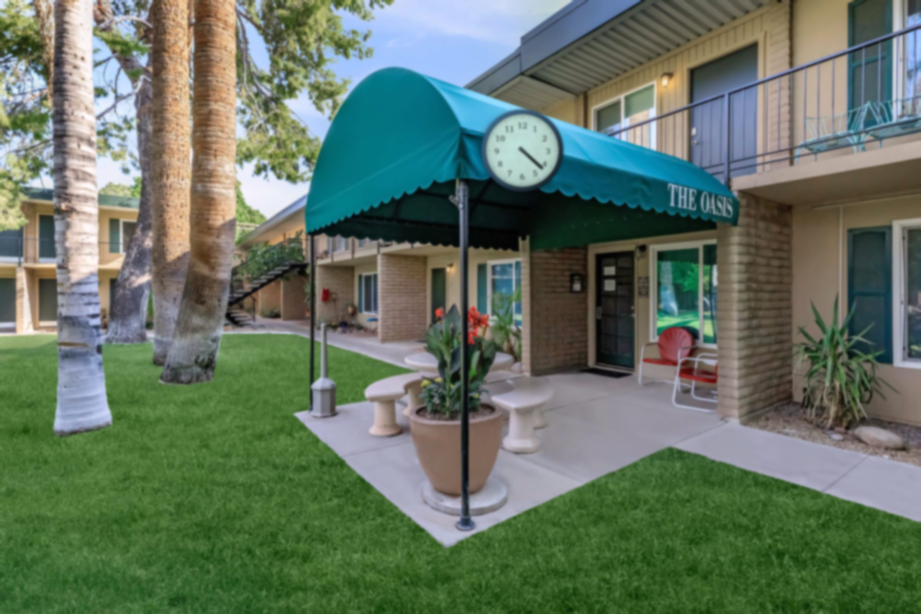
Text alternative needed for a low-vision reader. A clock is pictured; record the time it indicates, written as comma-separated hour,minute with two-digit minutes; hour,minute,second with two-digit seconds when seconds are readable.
4,22
